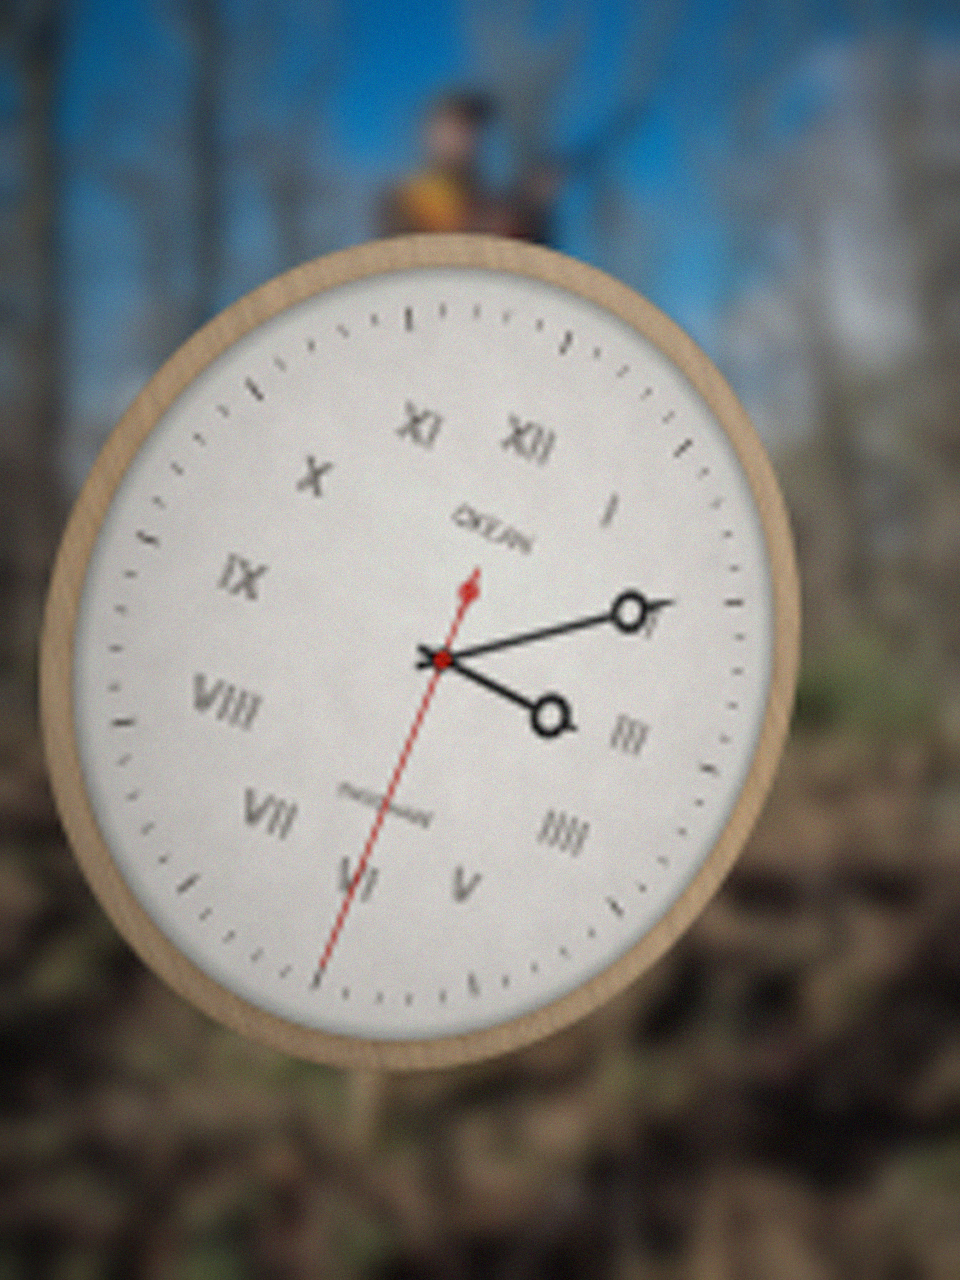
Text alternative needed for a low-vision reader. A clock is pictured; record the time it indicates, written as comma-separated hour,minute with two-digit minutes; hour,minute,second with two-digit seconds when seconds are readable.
3,09,30
